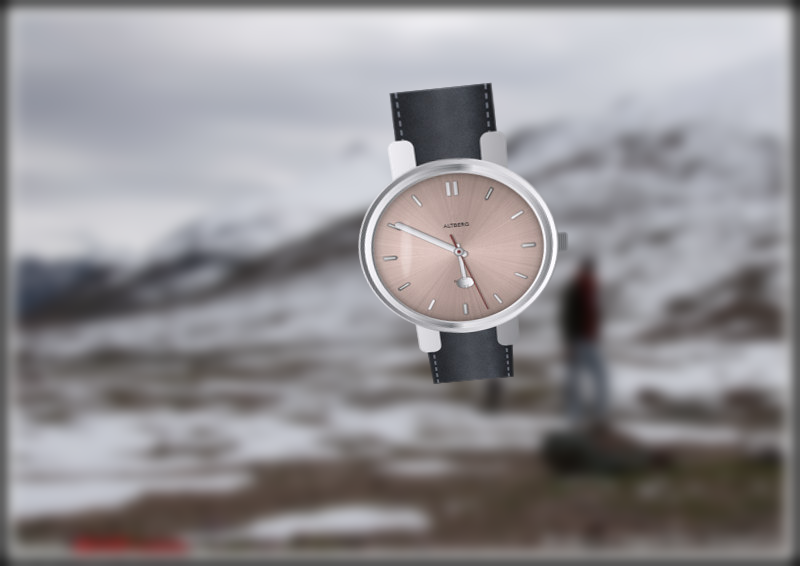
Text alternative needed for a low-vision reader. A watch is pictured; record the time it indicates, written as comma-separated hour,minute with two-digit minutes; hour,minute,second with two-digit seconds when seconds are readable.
5,50,27
